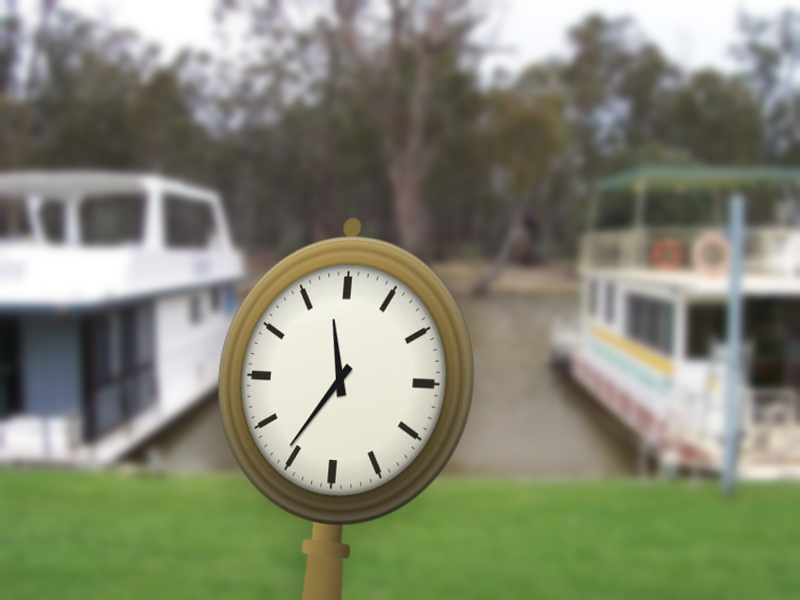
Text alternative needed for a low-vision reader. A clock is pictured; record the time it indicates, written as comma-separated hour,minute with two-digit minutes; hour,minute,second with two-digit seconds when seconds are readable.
11,36
